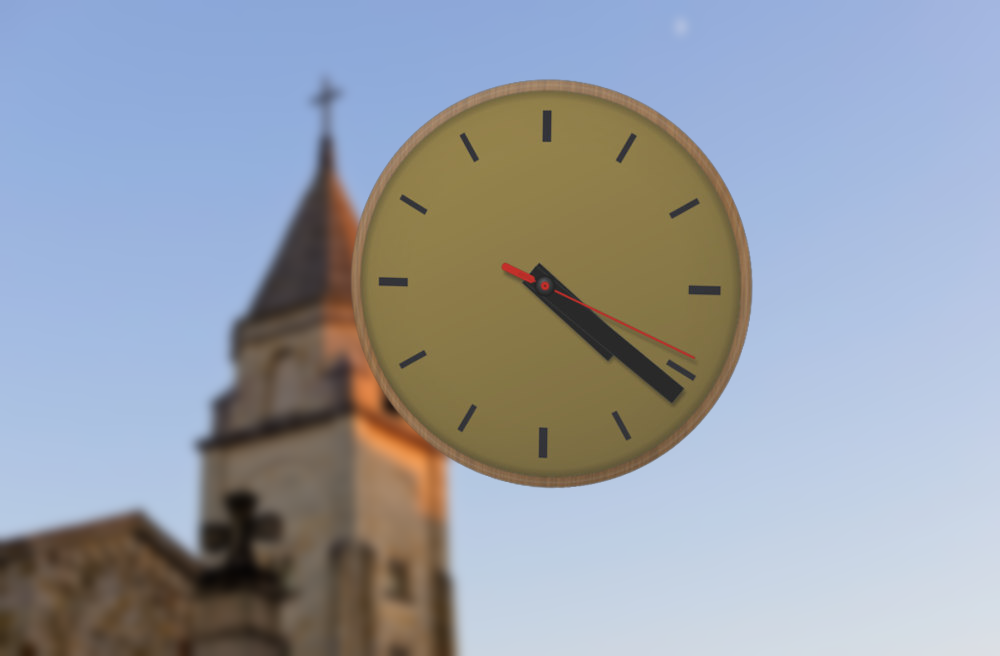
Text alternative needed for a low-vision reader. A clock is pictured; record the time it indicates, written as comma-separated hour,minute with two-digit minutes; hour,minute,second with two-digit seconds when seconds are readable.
4,21,19
